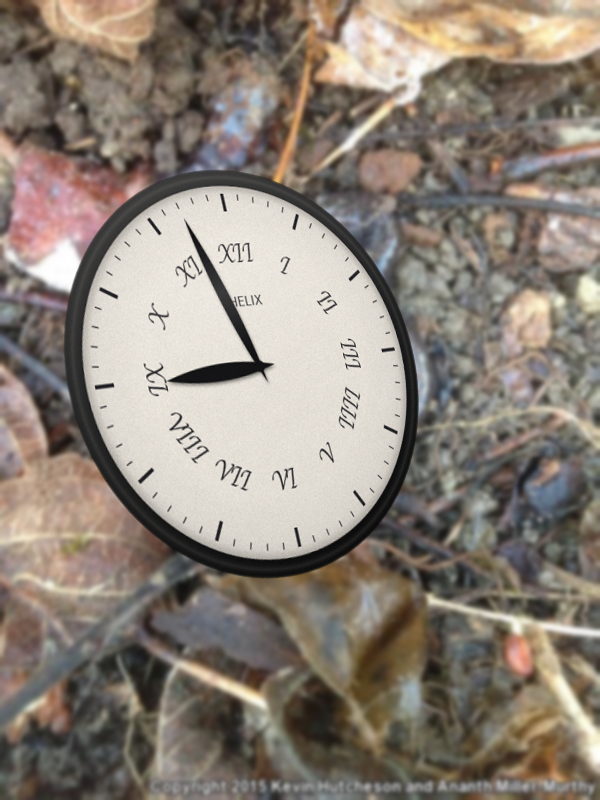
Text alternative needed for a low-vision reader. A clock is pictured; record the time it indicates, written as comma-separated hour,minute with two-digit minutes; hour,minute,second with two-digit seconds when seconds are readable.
8,57
